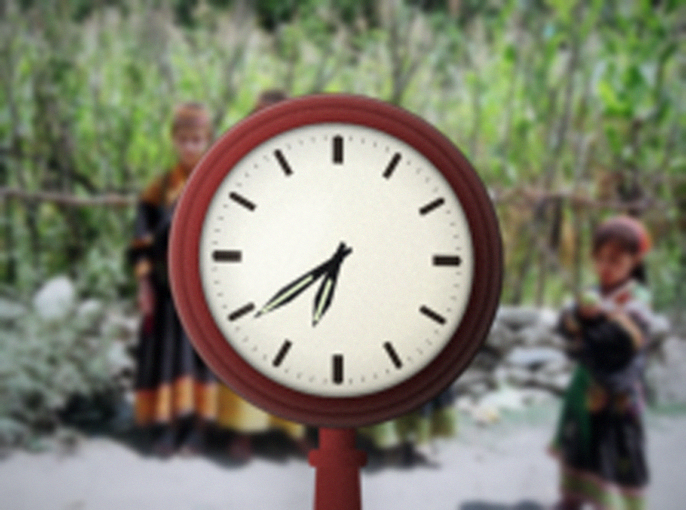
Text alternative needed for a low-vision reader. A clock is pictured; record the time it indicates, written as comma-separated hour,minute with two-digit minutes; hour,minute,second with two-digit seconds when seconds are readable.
6,39
